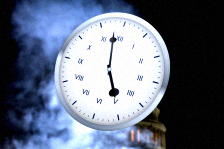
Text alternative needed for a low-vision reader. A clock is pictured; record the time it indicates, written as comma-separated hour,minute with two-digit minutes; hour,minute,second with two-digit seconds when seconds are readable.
4,58
